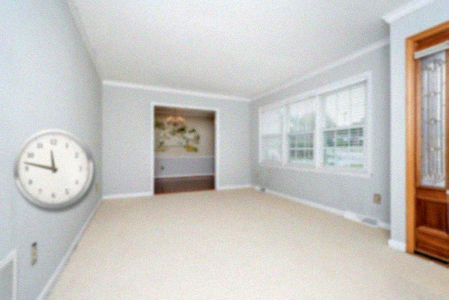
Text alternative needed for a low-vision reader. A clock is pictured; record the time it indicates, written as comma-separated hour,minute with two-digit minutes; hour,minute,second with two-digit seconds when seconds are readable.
11,47
